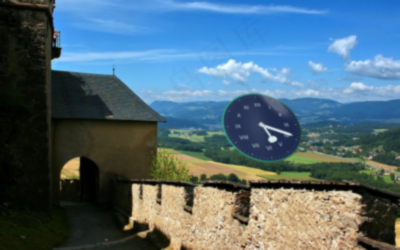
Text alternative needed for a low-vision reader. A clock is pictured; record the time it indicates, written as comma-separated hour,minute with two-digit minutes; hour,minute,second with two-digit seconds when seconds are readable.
5,19
